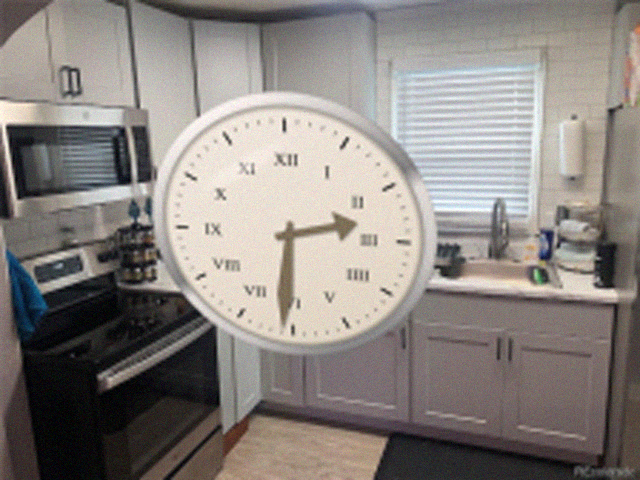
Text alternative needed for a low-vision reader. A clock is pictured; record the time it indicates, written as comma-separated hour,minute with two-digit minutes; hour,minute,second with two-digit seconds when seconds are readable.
2,31
